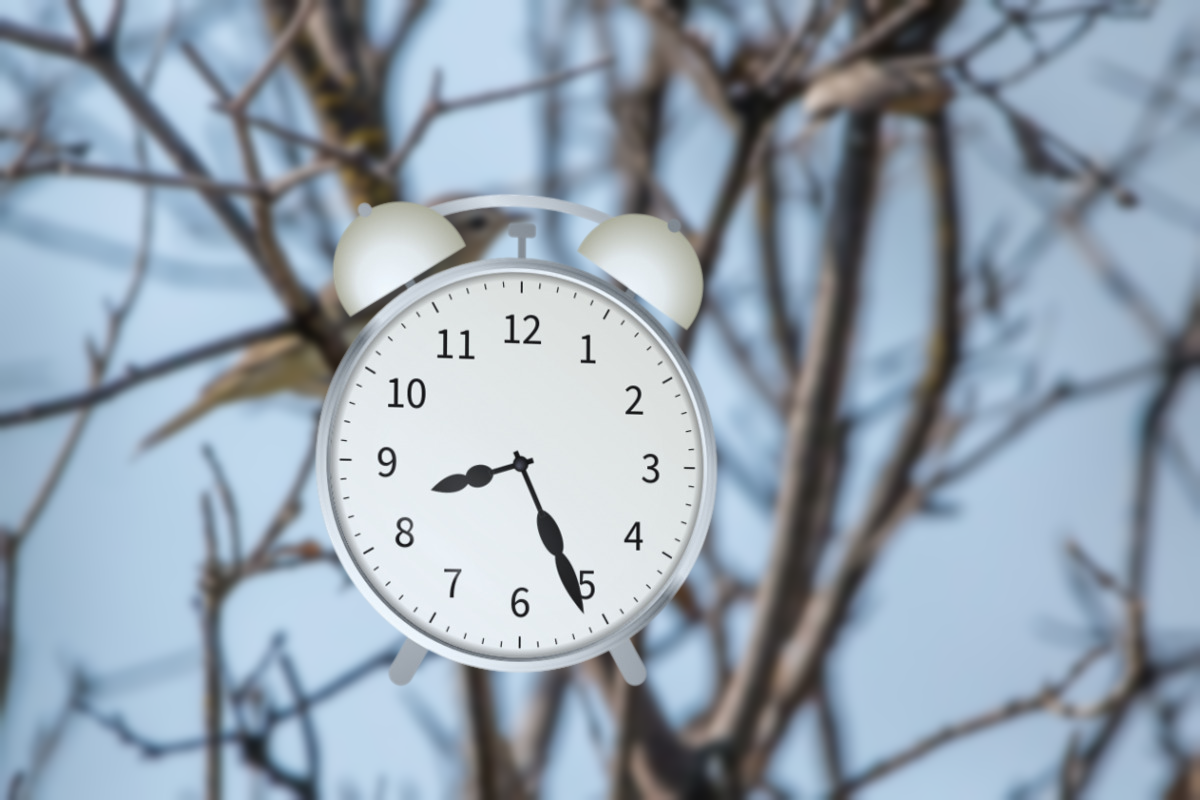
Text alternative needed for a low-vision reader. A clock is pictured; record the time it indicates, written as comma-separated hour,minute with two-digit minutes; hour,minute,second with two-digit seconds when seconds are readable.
8,26
